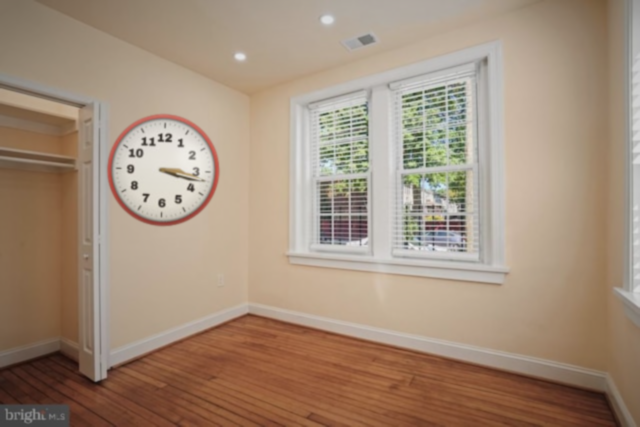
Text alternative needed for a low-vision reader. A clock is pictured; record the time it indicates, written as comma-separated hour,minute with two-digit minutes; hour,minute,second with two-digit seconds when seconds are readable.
3,17
